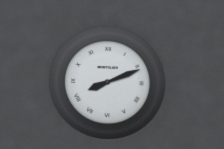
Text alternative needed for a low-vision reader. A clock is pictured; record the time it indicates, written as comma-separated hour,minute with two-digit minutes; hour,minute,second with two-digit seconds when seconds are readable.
8,11
